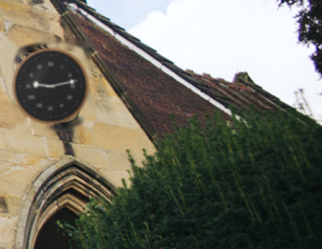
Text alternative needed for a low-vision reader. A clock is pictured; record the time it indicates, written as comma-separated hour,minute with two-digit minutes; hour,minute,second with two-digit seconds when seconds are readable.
9,13
